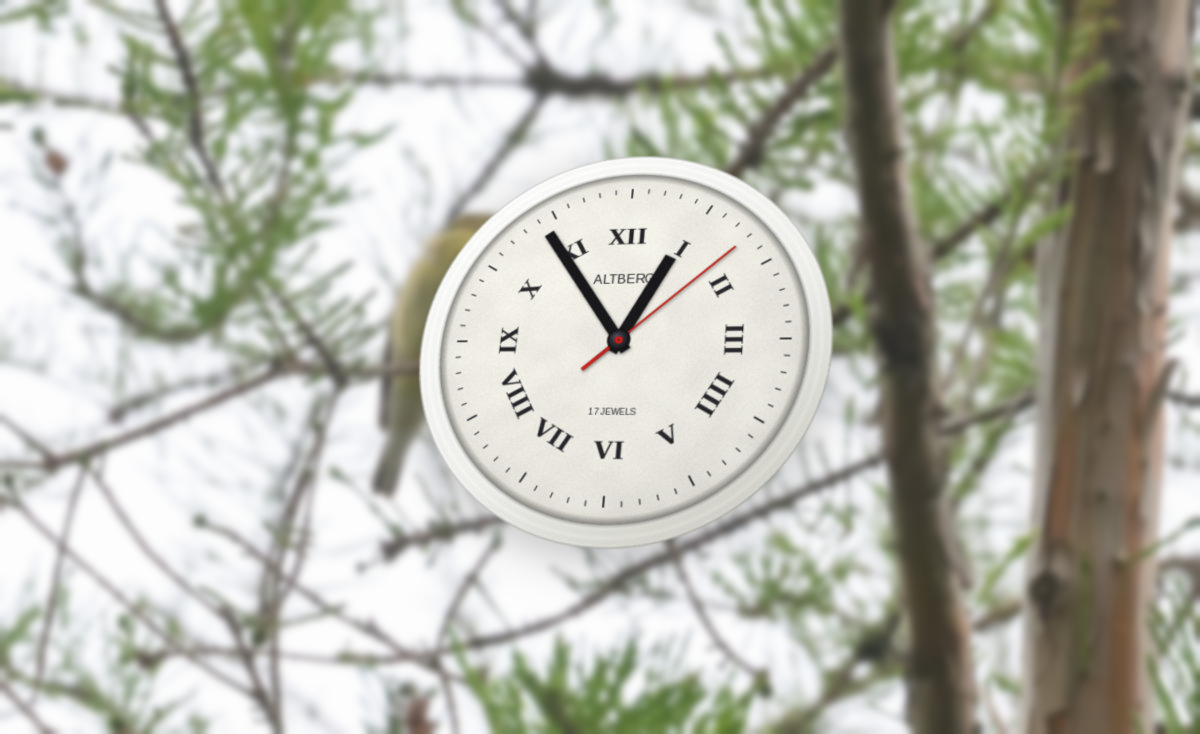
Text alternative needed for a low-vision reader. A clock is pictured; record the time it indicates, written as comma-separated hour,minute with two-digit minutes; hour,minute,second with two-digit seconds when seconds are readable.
12,54,08
